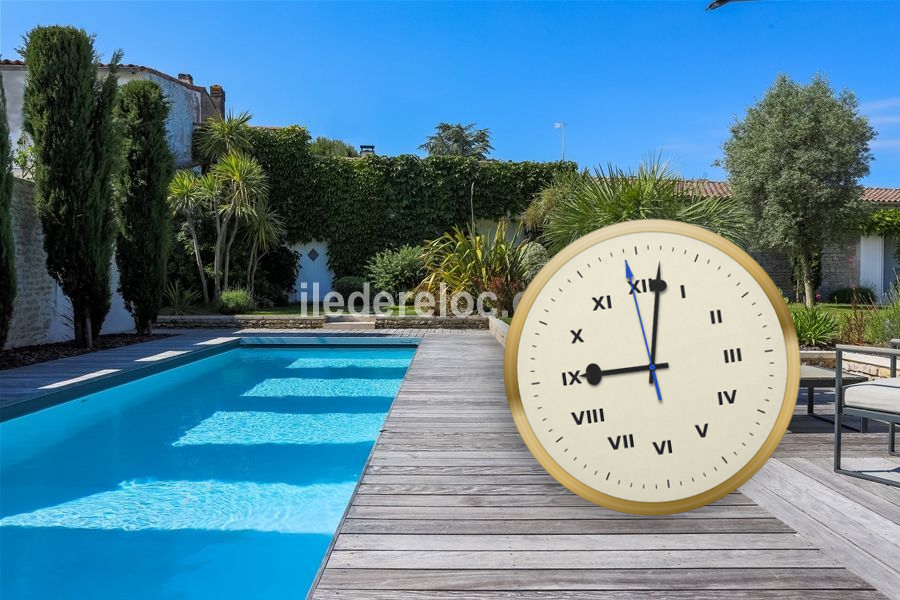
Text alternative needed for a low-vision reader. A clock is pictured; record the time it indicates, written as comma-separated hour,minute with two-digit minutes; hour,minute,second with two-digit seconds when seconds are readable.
9,01,59
